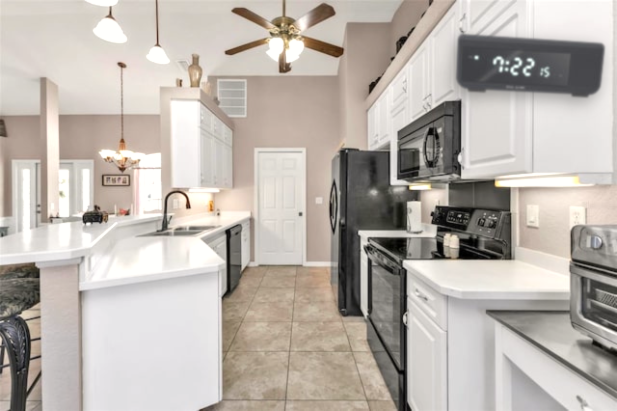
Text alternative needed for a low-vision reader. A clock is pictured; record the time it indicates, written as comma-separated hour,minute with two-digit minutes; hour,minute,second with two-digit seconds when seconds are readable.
7,22
